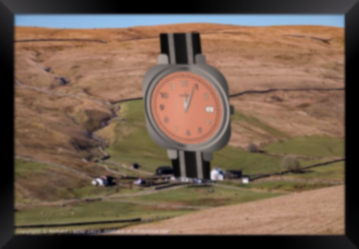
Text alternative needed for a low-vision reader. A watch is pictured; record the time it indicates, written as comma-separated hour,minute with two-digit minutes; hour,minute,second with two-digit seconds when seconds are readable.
12,04
